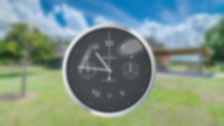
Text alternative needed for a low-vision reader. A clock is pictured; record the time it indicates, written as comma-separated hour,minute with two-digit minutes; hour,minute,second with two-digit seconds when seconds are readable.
10,46
